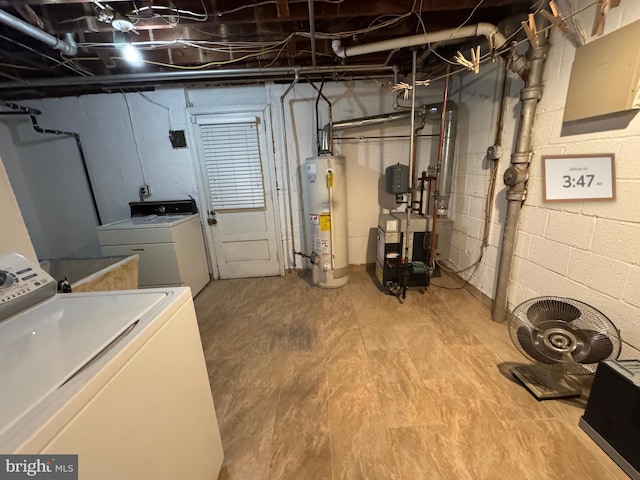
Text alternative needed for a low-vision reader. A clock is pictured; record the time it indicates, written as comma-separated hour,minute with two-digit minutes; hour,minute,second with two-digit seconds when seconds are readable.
3,47
